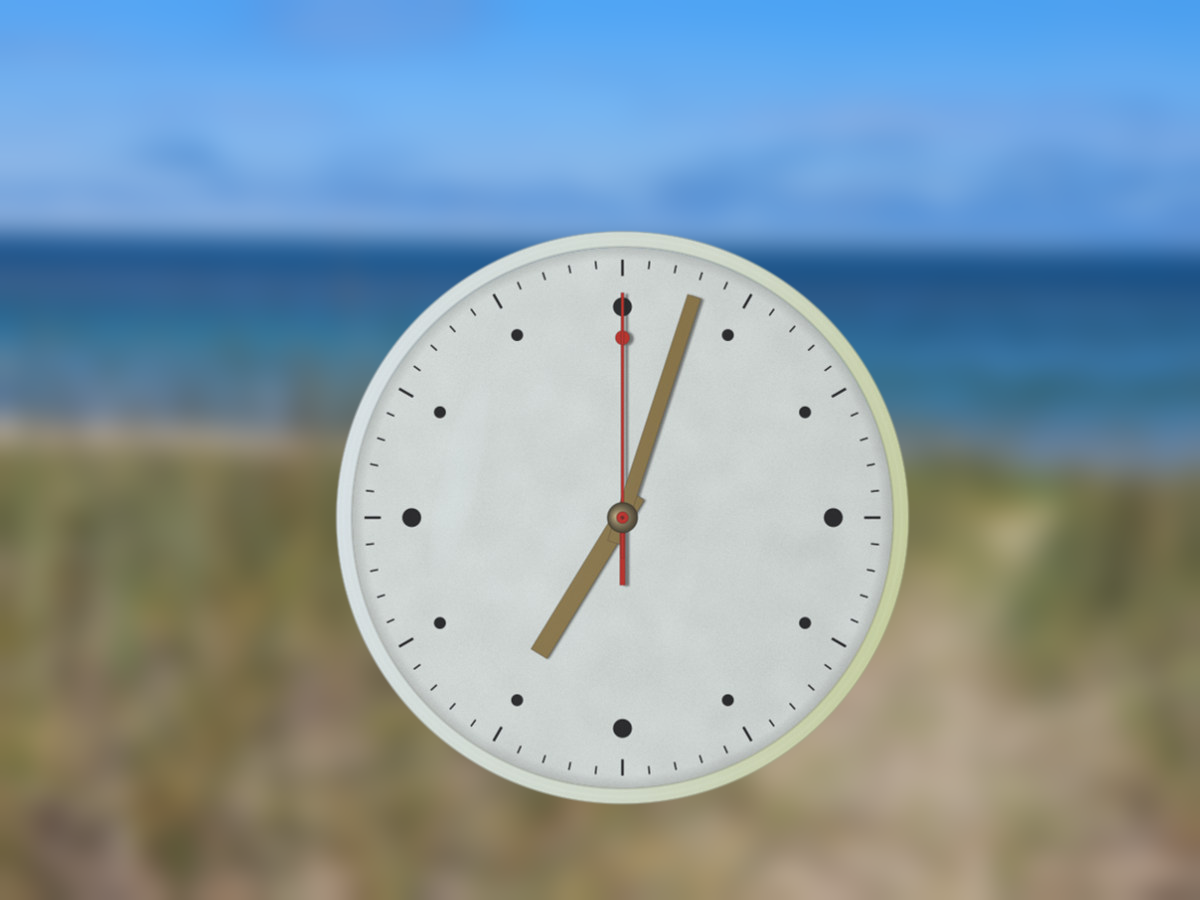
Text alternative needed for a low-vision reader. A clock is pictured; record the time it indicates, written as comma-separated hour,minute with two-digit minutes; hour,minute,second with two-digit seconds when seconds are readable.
7,03,00
